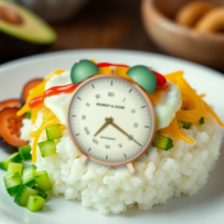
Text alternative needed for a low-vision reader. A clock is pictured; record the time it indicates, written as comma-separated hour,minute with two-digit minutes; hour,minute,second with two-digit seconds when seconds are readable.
7,20
